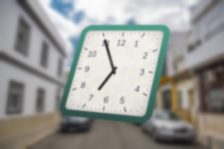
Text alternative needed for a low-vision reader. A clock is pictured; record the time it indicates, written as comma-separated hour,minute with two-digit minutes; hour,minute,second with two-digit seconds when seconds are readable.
6,55
